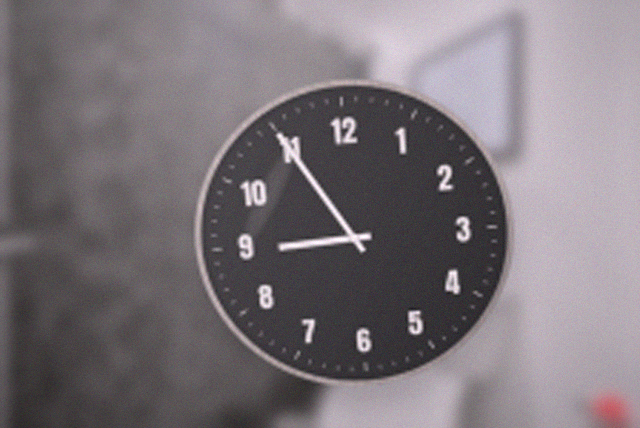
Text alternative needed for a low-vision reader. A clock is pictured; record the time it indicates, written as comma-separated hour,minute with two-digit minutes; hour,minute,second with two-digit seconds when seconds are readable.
8,55
